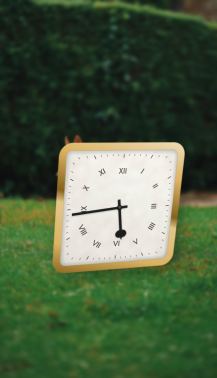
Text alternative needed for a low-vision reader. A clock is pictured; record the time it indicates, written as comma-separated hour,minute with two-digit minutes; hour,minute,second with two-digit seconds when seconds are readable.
5,44
